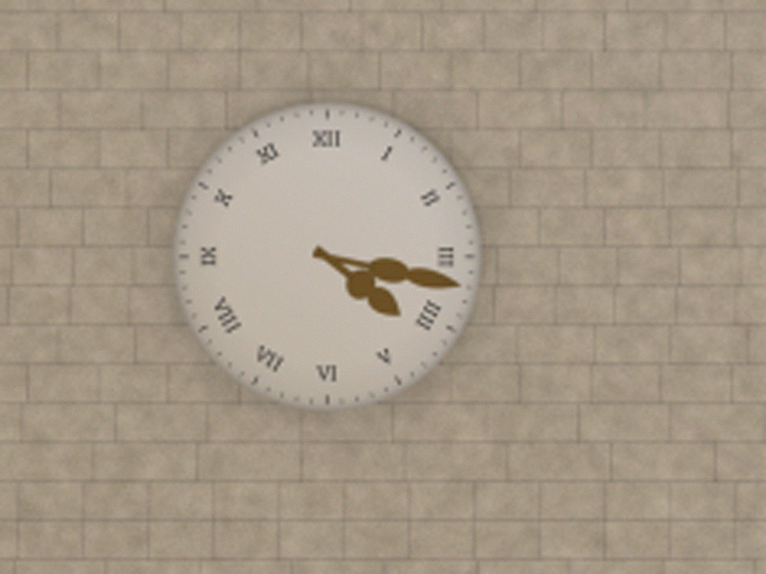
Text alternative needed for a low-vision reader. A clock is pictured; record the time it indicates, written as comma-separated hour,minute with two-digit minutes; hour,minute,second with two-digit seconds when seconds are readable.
4,17
